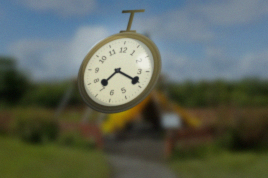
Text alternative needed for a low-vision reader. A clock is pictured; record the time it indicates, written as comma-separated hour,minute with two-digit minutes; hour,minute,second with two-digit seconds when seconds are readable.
7,19
